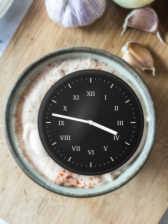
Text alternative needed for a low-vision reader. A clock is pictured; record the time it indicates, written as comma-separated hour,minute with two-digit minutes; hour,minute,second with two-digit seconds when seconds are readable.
3,47
